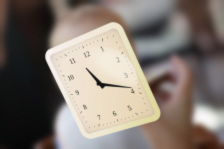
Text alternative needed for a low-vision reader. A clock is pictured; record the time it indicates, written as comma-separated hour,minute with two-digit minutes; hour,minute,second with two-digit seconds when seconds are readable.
11,19
